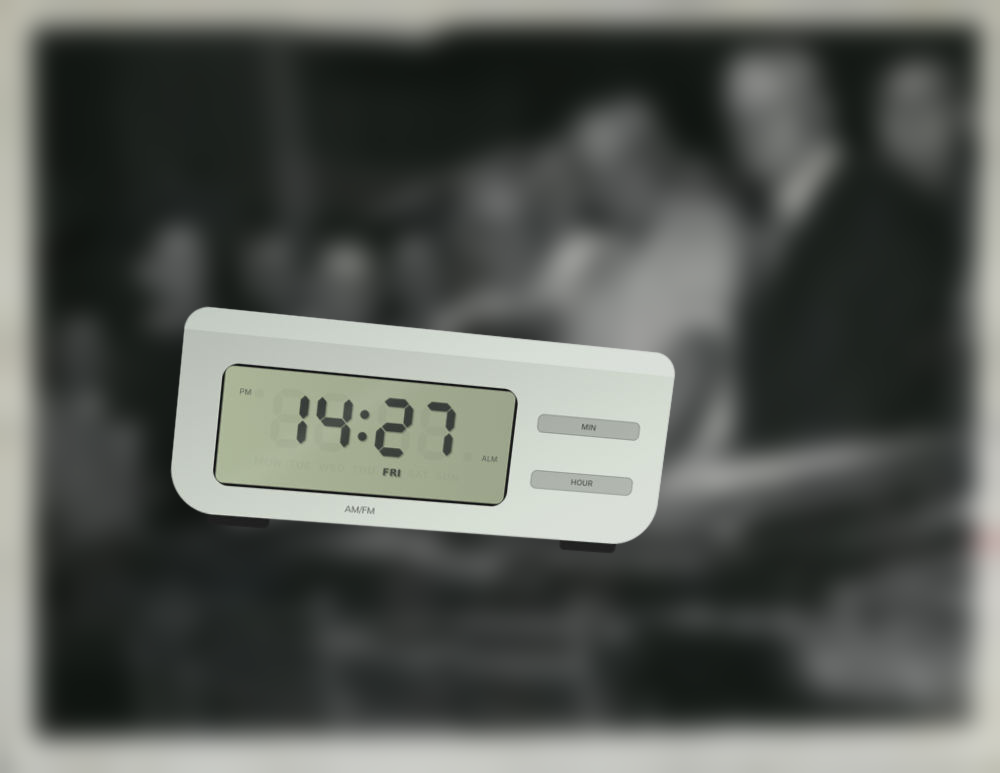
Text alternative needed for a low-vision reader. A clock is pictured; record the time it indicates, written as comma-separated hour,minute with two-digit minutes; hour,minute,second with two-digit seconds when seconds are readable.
14,27
